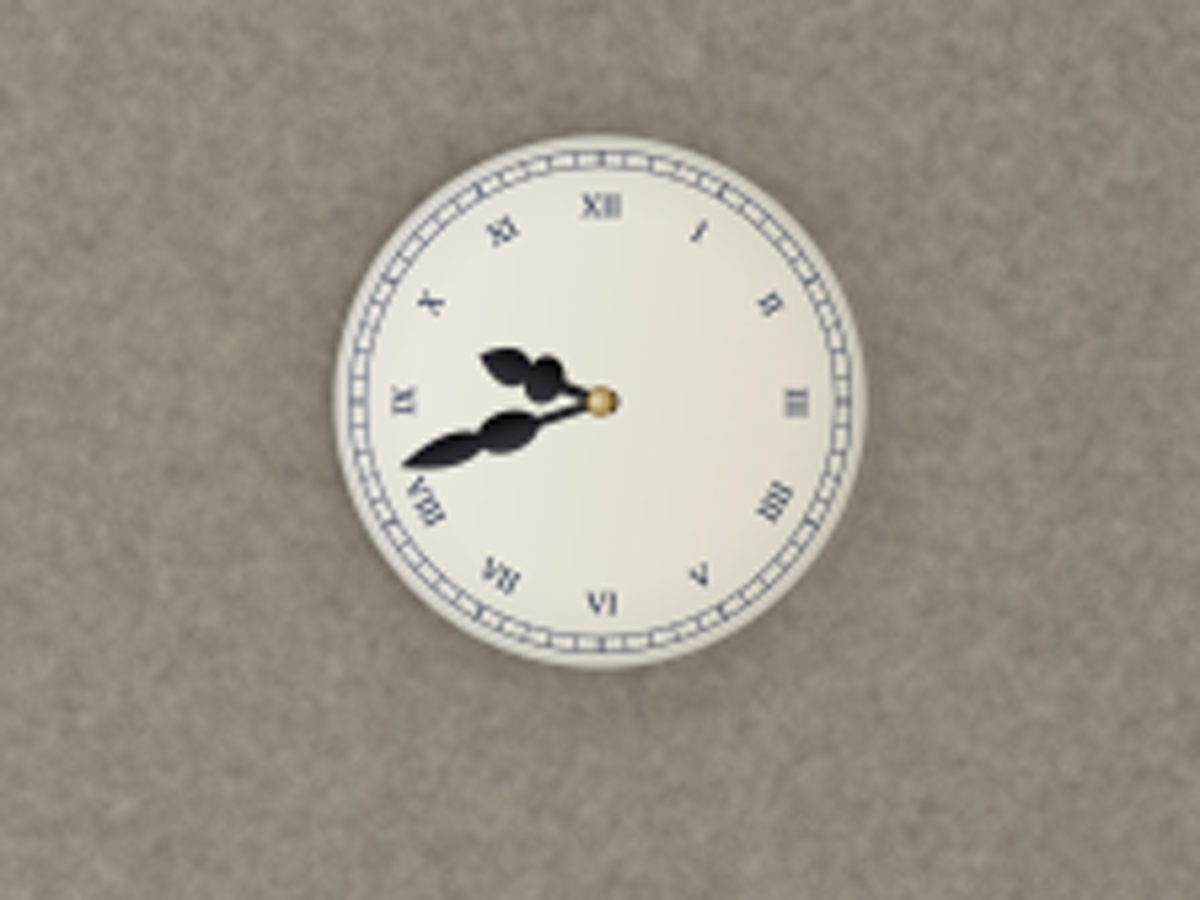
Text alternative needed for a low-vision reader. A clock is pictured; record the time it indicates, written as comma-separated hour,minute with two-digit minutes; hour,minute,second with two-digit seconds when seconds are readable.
9,42
